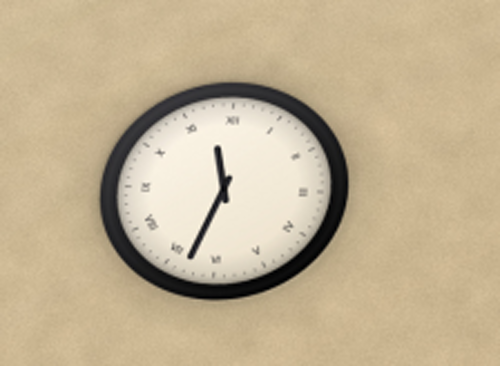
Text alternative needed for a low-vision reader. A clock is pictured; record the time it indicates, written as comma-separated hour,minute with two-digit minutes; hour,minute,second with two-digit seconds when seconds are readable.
11,33
